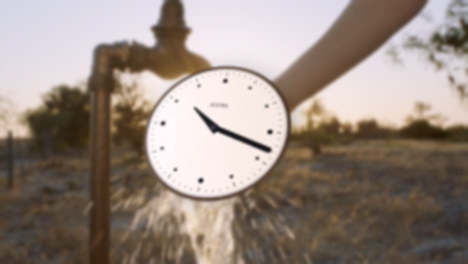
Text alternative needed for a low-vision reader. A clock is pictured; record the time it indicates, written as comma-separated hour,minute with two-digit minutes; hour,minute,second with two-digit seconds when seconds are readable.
10,18
